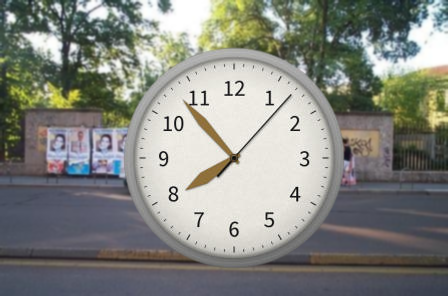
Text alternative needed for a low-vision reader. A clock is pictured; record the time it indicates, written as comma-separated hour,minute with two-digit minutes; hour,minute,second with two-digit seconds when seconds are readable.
7,53,07
